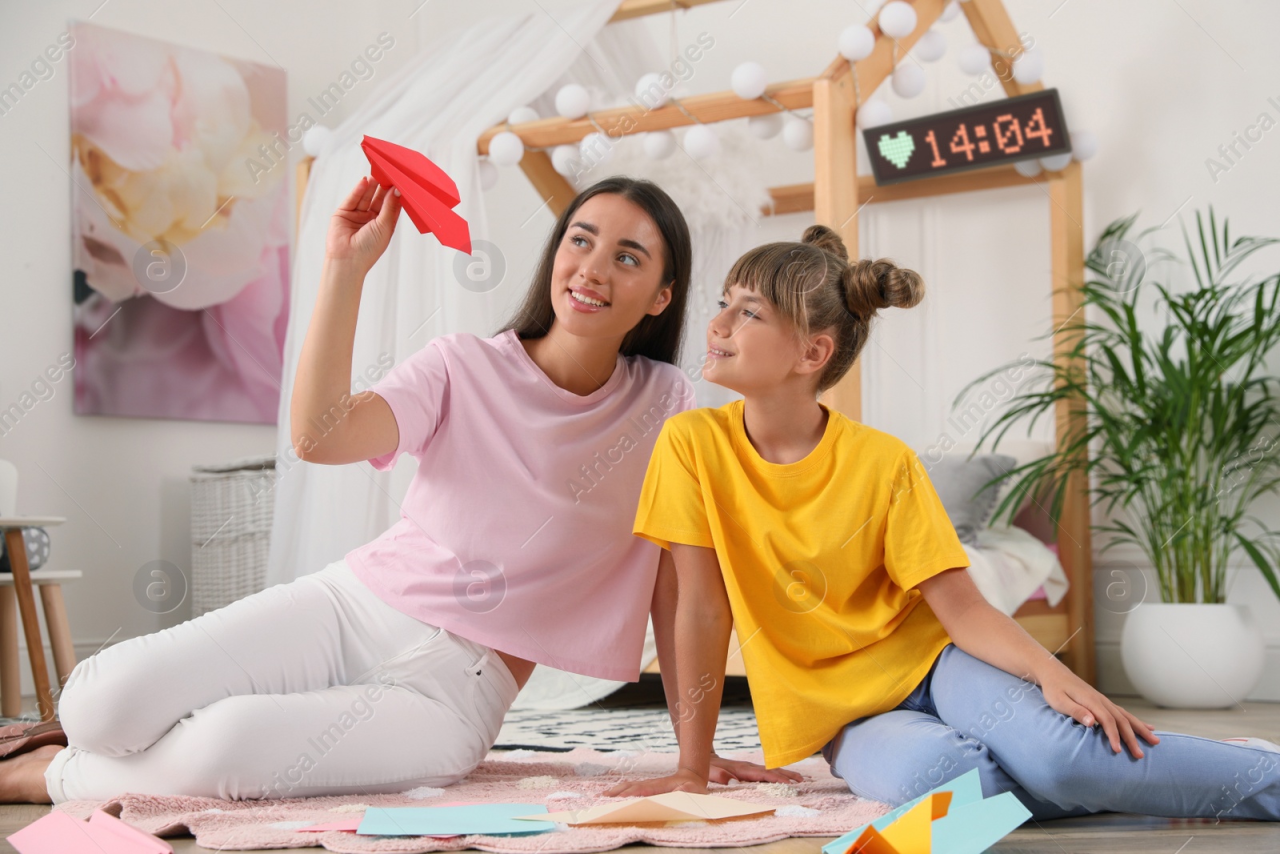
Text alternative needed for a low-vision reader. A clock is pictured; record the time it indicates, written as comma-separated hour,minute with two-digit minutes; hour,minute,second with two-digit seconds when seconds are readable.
14,04
